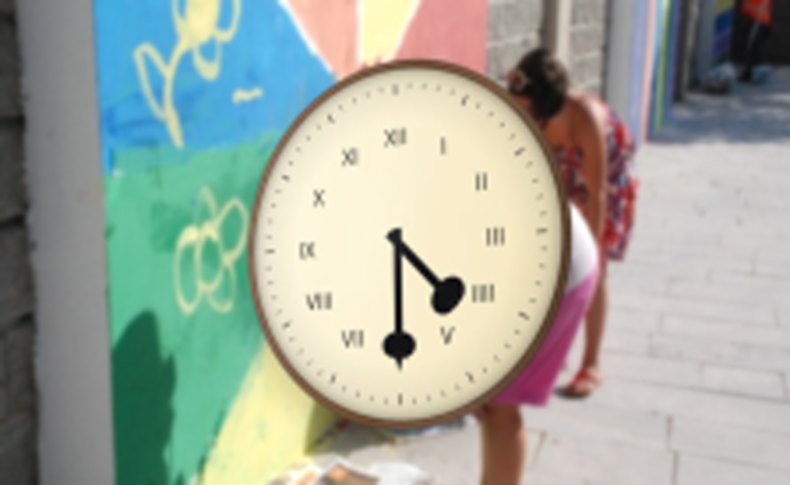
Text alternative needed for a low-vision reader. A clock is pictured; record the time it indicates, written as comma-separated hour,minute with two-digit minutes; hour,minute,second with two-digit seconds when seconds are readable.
4,30
